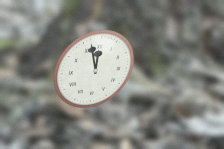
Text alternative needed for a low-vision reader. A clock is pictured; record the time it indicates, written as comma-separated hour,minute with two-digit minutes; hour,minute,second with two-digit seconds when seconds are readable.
11,57
